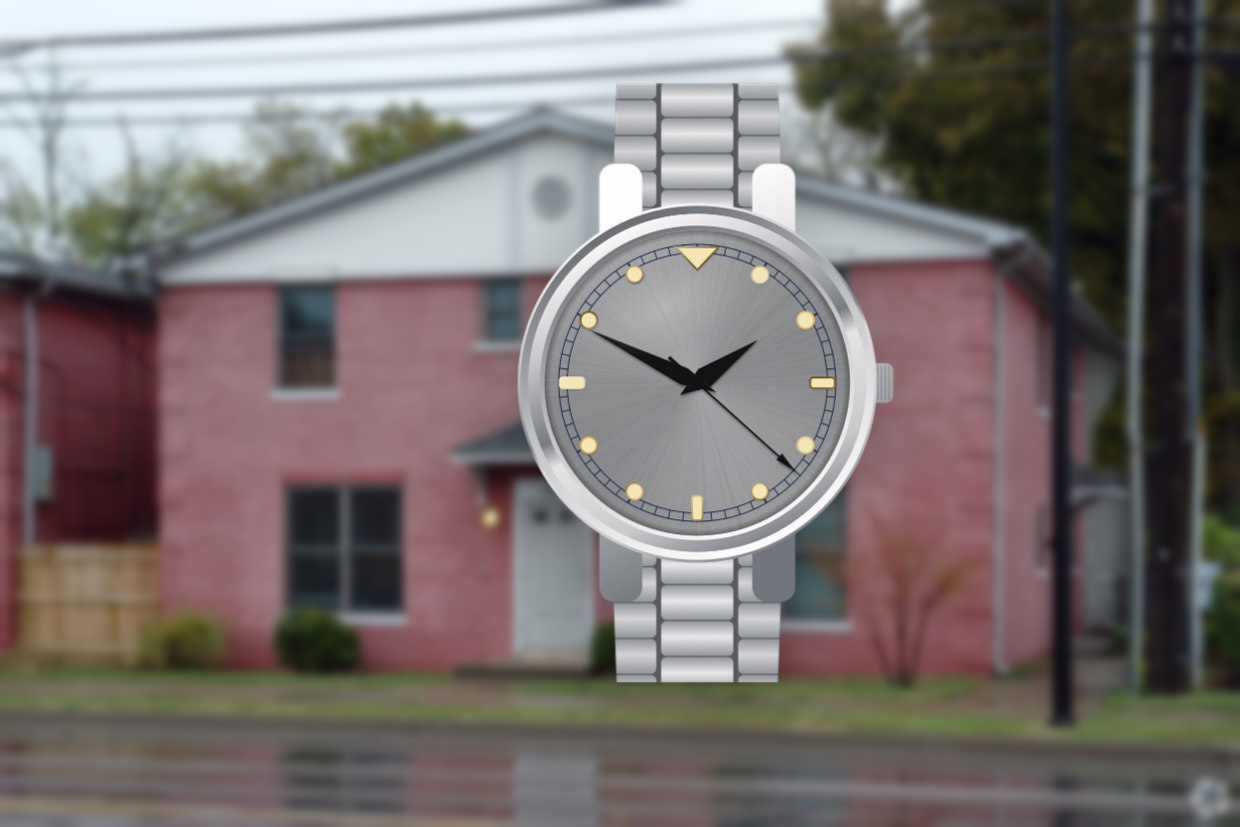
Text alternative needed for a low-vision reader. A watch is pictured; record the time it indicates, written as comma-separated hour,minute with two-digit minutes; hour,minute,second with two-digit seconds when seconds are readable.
1,49,22
